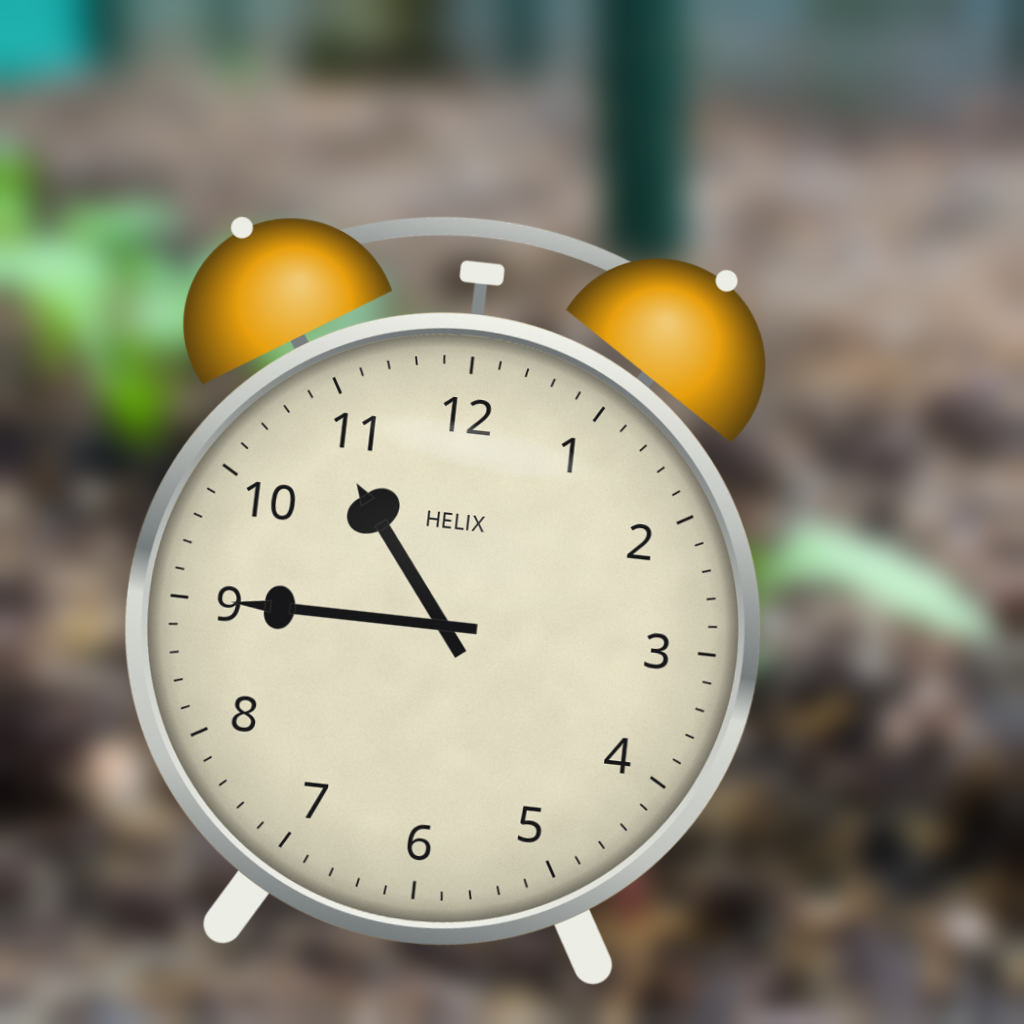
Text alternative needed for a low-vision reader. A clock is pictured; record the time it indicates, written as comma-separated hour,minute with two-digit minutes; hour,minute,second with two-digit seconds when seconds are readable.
10,45
